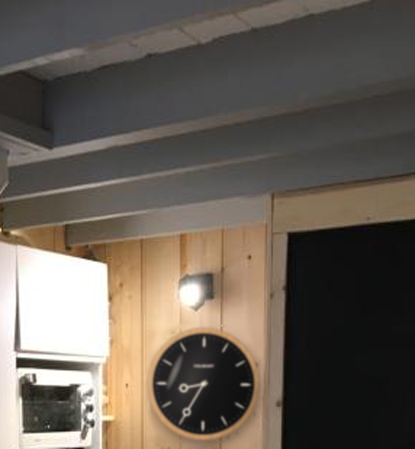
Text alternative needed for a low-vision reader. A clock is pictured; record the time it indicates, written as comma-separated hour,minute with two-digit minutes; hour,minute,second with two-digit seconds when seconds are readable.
8,35
